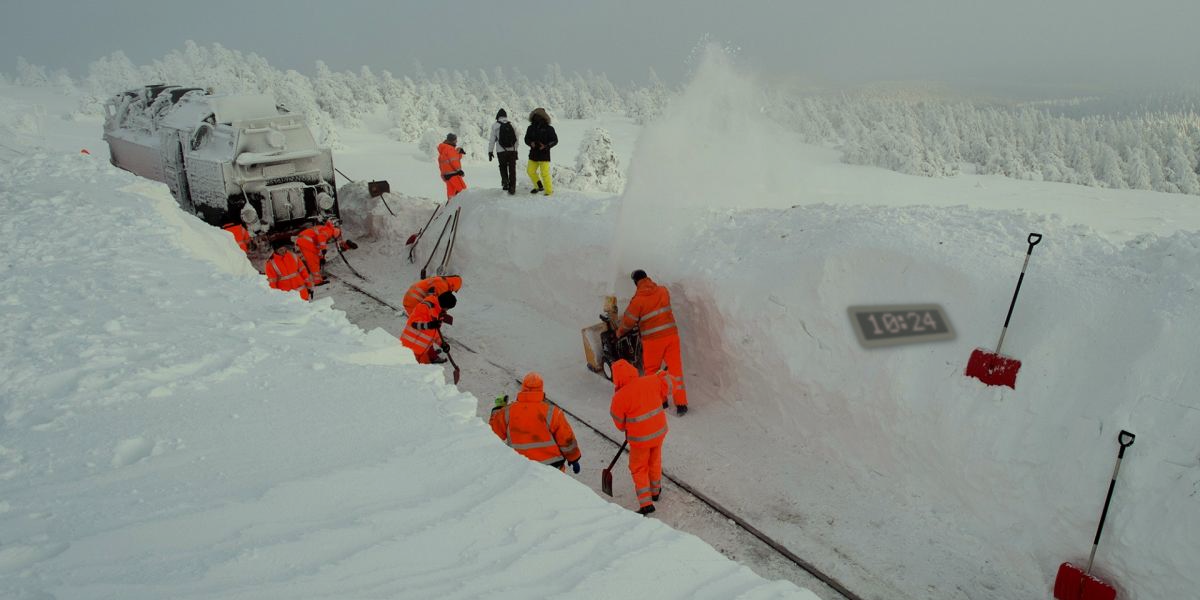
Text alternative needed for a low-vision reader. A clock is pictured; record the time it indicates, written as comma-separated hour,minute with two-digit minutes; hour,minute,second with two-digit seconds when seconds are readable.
10,24
